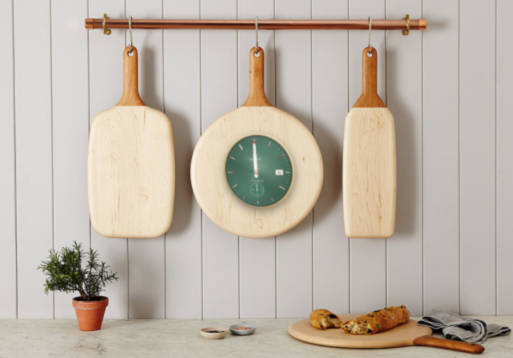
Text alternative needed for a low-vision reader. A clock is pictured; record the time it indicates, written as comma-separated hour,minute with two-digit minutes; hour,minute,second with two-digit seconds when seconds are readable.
12,00
